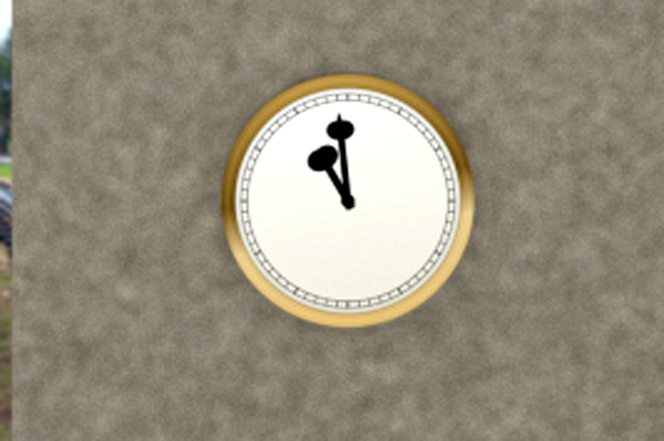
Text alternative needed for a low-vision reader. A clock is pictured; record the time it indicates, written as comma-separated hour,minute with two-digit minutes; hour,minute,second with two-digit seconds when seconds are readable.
10,59
